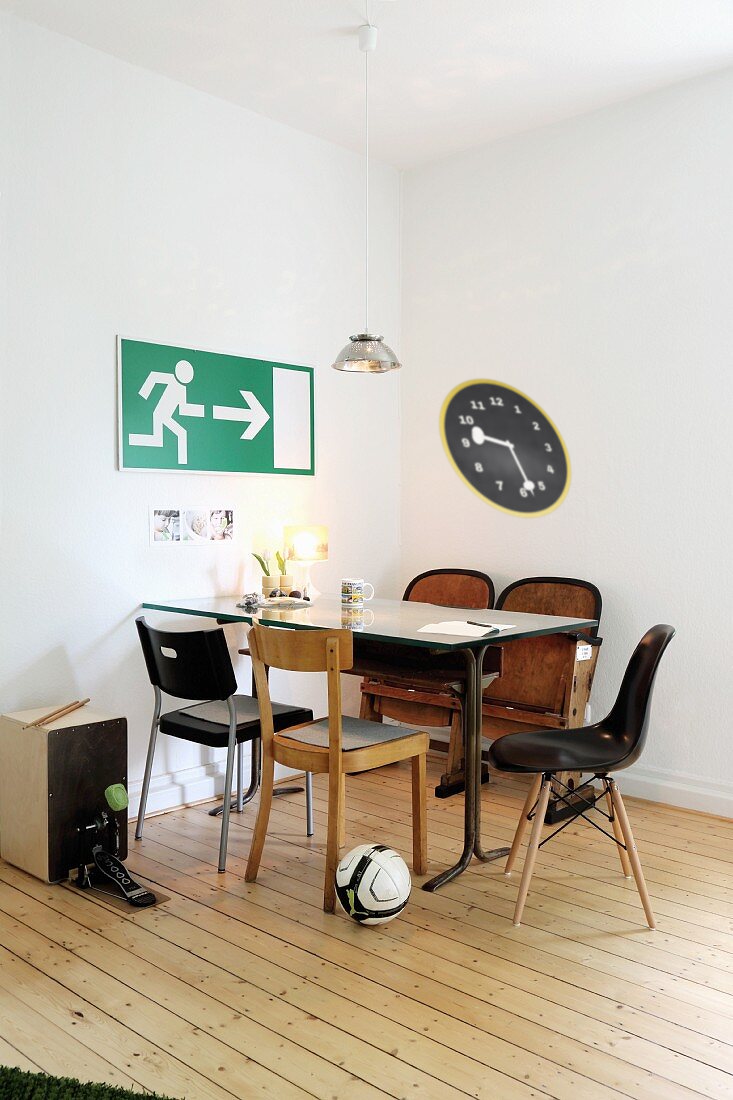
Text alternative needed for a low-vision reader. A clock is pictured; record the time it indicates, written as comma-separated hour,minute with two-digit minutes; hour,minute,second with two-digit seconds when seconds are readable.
9,28
